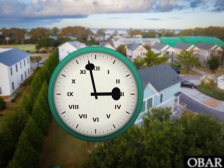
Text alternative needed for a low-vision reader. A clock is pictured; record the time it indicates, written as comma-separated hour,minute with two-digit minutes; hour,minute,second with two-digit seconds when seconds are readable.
2,58
